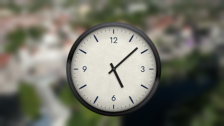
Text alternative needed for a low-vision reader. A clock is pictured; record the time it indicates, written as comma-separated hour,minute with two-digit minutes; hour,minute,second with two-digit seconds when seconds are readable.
5,08
